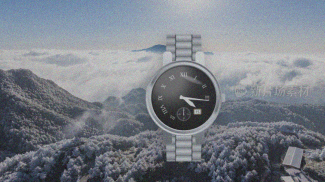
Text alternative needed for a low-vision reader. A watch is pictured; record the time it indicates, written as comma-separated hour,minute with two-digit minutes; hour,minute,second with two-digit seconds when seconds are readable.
4,16
